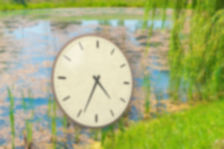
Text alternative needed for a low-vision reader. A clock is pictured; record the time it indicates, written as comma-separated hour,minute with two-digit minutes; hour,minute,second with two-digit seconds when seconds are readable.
4,34
